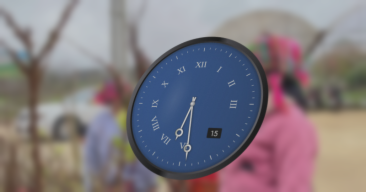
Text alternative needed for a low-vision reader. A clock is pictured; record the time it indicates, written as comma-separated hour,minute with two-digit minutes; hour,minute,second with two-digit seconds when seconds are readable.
6,29
